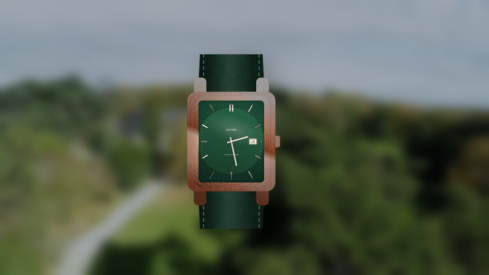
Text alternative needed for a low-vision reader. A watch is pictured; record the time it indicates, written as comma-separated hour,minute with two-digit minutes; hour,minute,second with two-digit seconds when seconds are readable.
2,28
